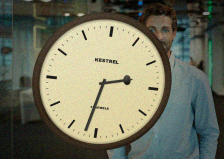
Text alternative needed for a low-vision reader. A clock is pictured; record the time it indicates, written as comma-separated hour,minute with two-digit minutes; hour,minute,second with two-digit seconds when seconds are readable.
2,32
